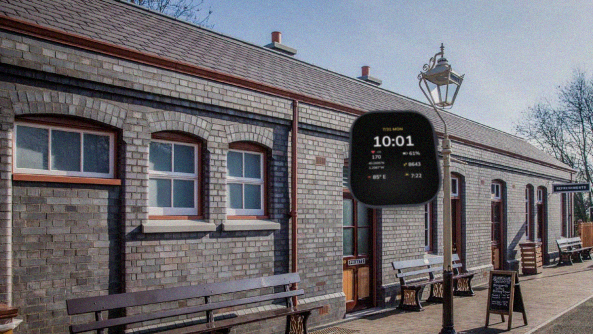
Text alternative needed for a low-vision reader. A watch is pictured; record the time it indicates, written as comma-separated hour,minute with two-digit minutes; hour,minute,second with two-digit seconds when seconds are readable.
10,01
